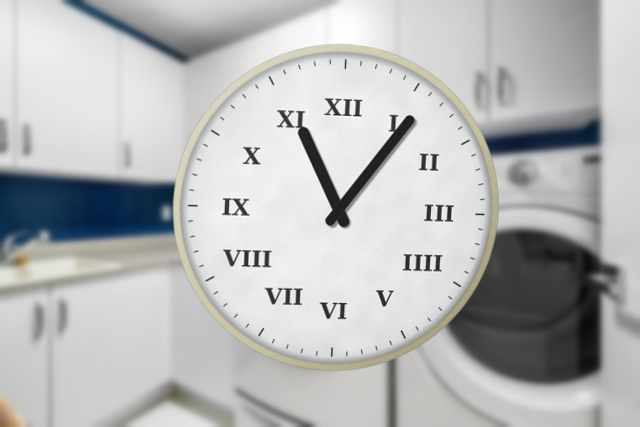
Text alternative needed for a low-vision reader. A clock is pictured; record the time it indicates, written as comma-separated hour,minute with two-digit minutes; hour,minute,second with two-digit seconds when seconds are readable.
11,06
